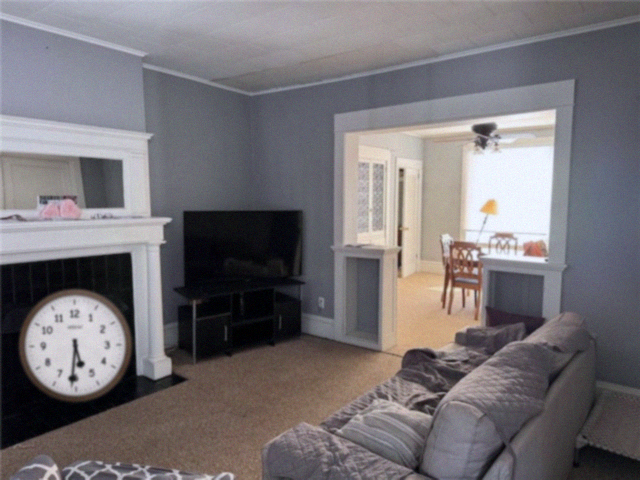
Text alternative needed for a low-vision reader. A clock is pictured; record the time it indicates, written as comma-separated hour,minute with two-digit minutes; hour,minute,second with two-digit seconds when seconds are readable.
5,31
